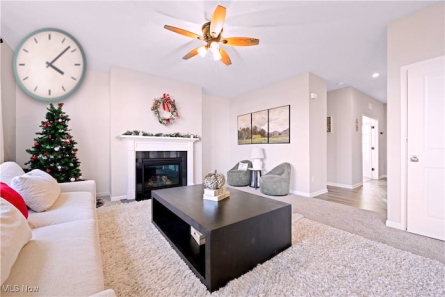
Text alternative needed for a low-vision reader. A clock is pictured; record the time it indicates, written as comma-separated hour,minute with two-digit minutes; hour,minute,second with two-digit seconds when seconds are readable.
4,08
